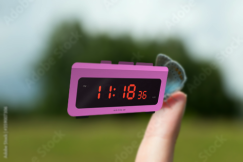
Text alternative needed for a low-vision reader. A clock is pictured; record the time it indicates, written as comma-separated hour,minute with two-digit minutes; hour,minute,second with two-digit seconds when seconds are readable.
11,18,36
